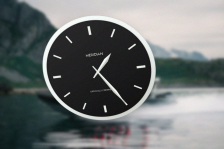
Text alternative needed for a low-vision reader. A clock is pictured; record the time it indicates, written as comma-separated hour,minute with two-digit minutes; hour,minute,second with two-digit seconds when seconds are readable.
1,25
